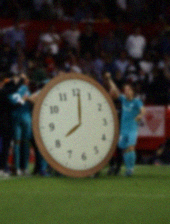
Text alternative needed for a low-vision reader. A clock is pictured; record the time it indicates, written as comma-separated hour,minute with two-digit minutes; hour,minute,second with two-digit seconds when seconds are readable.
8,01
